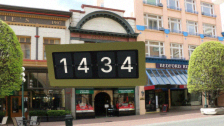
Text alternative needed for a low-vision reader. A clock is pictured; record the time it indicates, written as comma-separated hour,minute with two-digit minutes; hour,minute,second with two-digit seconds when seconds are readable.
14,34
